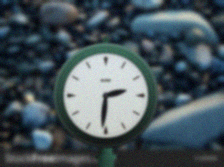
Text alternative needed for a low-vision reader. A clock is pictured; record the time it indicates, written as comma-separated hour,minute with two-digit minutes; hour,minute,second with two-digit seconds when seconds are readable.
2,31
